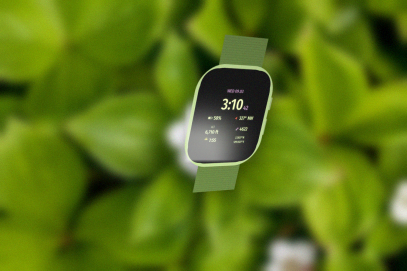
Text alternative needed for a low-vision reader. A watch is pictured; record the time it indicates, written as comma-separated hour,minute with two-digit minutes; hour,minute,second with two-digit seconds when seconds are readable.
3,10
